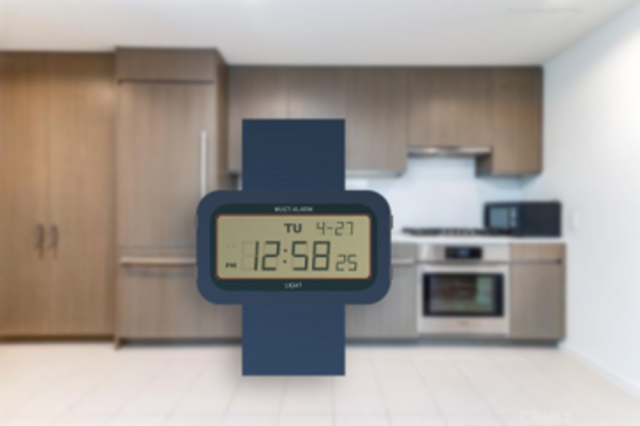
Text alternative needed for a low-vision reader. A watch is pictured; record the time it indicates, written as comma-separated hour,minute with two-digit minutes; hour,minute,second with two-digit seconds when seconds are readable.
12,58,25
